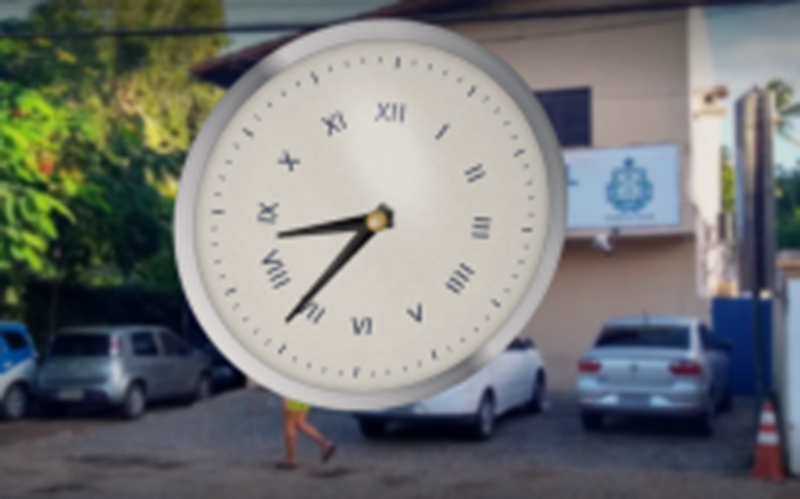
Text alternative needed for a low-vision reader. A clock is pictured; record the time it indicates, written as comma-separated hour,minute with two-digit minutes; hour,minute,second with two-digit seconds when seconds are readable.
8,36
